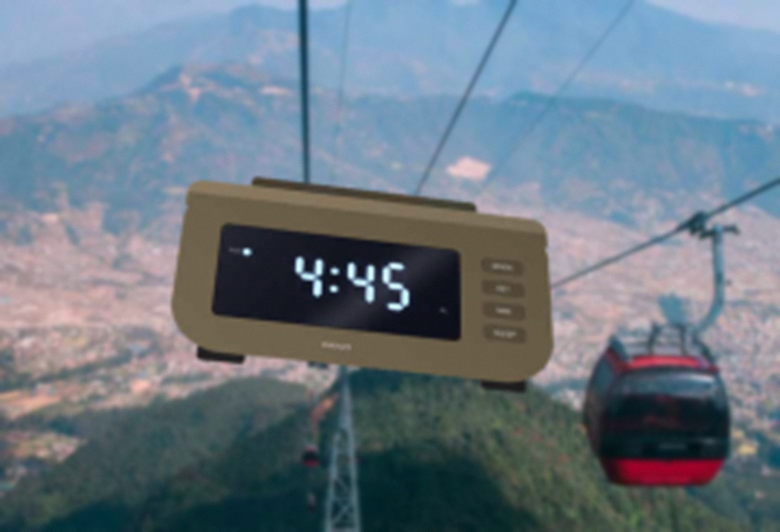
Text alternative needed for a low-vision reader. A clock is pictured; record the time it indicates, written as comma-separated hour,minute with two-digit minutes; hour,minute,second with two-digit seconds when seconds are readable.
4,45
